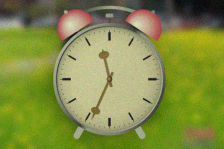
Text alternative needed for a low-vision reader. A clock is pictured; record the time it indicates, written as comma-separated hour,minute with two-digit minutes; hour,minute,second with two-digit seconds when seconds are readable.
11,34
